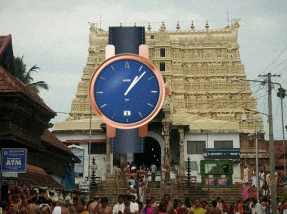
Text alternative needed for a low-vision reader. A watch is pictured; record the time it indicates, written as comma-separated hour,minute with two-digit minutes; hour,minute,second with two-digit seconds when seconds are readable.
1,07
